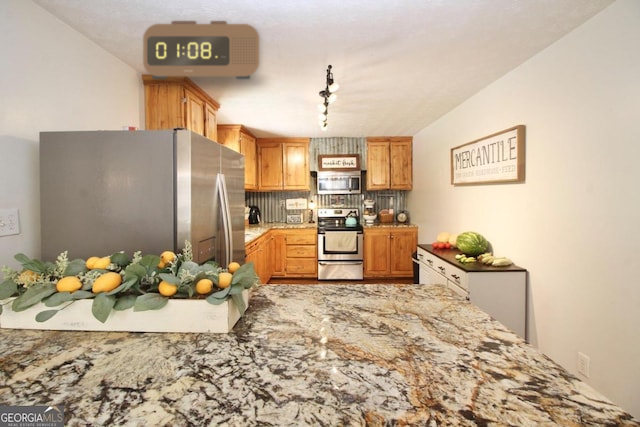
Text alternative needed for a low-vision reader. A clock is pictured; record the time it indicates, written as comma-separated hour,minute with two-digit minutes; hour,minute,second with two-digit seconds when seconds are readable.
1,08
